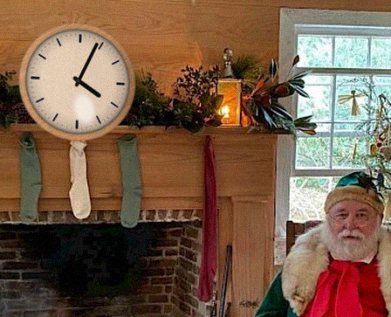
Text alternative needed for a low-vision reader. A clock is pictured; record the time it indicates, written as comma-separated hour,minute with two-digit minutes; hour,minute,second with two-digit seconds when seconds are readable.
4,04
